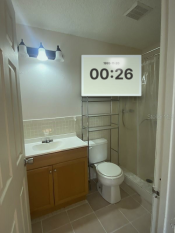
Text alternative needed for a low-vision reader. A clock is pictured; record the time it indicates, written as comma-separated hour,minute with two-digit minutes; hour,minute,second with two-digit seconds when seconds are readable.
0,26
